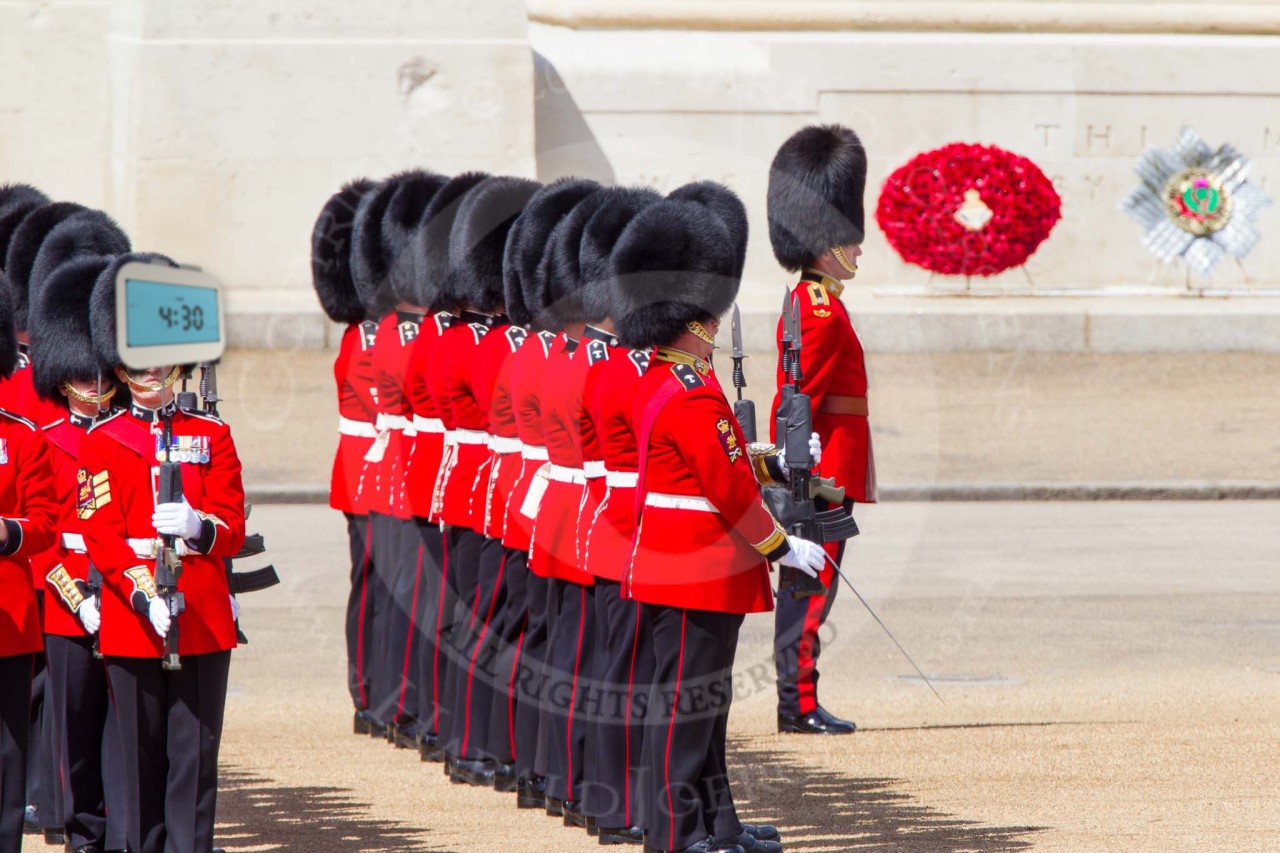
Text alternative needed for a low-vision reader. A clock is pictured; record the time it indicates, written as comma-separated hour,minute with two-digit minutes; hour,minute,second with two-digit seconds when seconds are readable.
4,30
